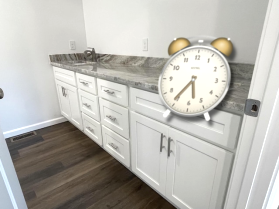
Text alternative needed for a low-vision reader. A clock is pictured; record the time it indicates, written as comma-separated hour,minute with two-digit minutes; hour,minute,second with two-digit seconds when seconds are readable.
5,36
